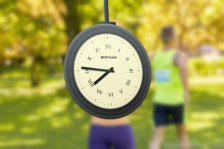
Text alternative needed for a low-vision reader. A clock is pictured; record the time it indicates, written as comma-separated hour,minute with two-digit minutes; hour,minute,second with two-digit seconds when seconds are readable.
7,46
